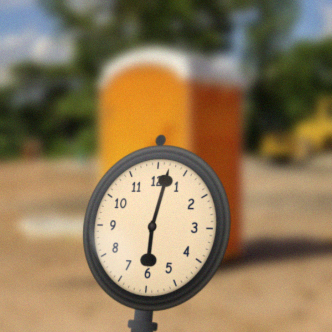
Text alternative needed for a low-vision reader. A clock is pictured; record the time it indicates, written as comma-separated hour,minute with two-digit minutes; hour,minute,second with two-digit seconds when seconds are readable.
6,02
